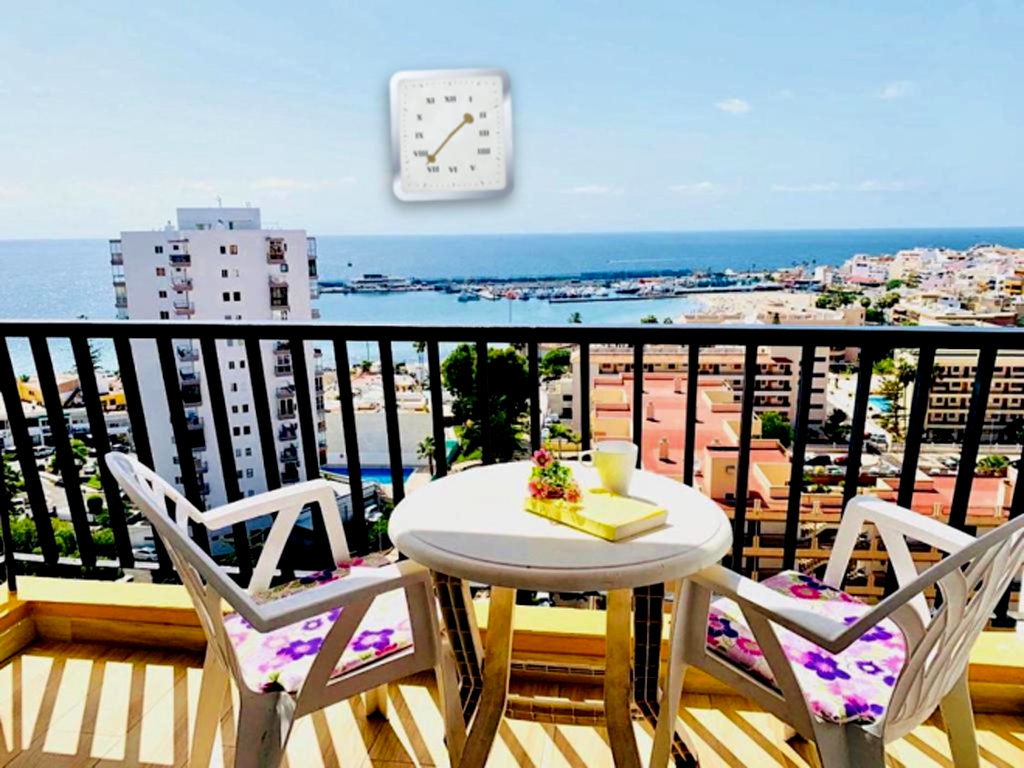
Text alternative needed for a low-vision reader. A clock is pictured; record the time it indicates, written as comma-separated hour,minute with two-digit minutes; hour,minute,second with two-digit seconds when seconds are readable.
1,37
